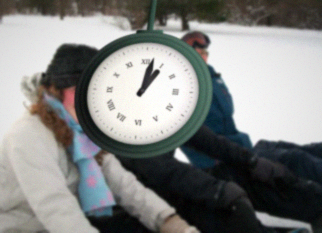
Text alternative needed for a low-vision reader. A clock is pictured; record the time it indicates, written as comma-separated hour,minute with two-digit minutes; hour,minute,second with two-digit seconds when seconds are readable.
1,02
